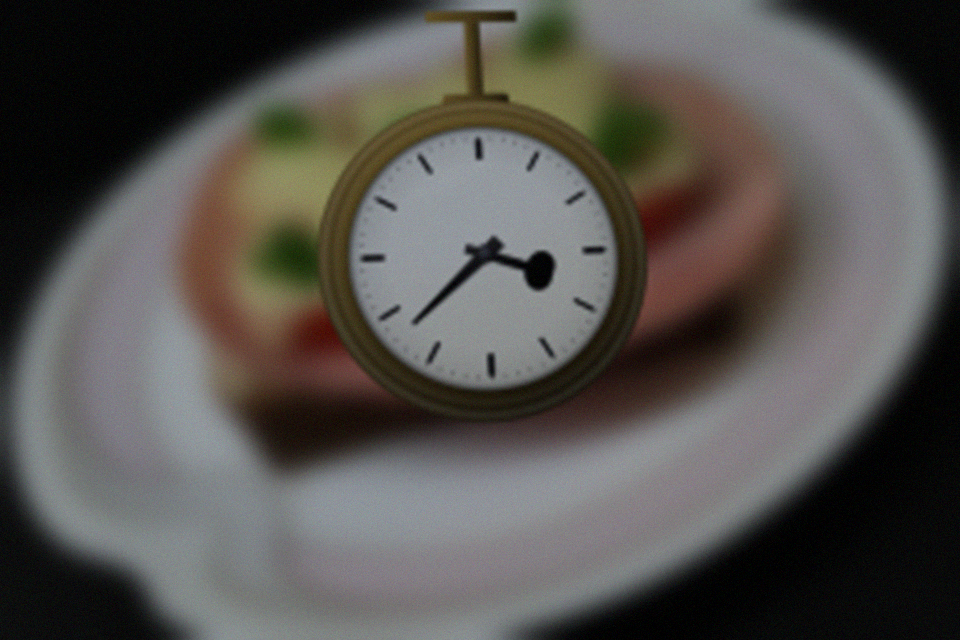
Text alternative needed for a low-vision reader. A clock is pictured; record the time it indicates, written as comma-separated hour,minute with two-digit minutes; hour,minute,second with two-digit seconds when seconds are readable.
3,38
